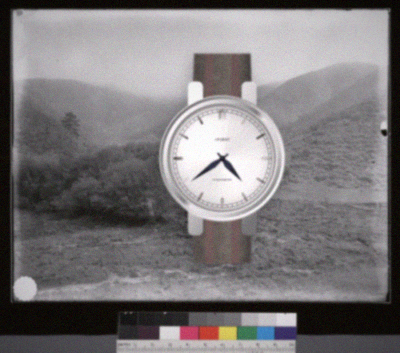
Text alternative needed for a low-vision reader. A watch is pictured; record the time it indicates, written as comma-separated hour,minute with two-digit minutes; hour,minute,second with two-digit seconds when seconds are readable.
4,39
